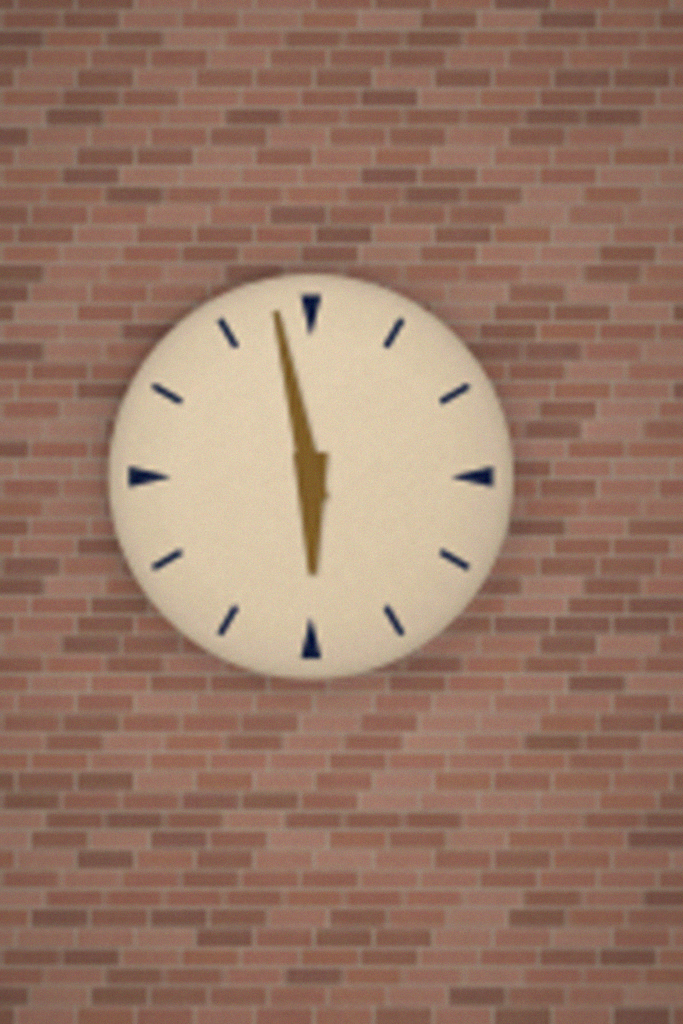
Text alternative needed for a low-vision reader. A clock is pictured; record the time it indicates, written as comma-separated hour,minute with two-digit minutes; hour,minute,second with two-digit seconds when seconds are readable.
5,58
